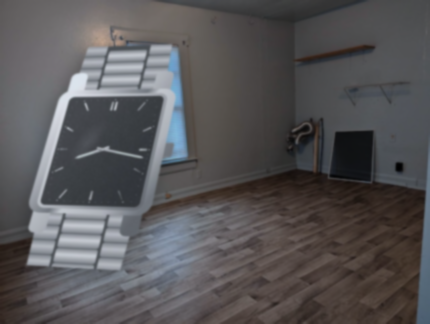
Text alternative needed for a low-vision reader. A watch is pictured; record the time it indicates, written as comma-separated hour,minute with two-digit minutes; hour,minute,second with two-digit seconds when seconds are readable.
8,17
